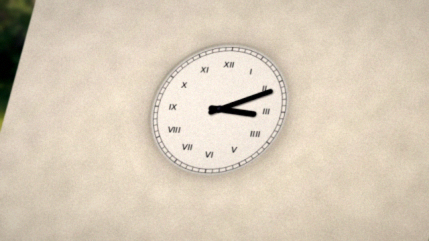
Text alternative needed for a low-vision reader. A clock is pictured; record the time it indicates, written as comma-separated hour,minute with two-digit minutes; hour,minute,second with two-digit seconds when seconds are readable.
3,11
